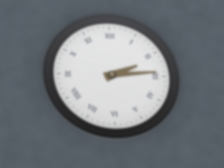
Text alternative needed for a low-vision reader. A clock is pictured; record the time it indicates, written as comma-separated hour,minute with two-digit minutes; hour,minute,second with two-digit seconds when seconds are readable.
2,14
